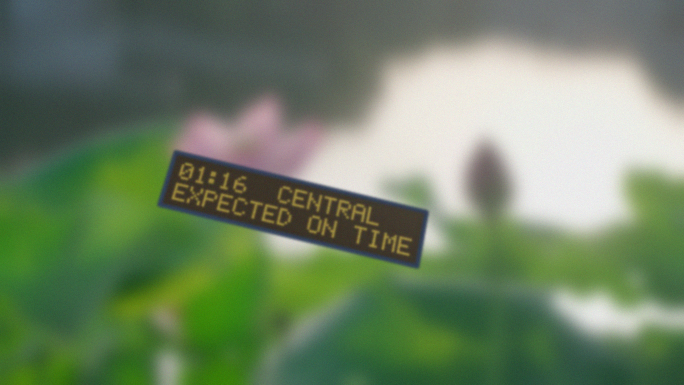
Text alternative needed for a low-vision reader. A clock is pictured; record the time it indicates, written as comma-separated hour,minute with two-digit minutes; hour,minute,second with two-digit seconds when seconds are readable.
1,16
